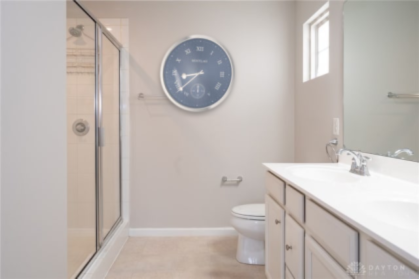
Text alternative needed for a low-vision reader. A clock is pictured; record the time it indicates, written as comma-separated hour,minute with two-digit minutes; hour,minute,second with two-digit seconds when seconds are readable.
8,38
